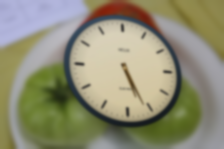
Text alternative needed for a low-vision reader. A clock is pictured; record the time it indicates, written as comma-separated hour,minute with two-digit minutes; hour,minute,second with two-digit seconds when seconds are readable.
5,26
